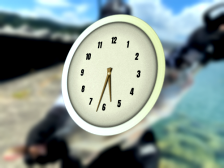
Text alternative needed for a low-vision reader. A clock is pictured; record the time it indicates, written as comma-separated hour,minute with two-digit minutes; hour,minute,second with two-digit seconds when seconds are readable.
5,32
